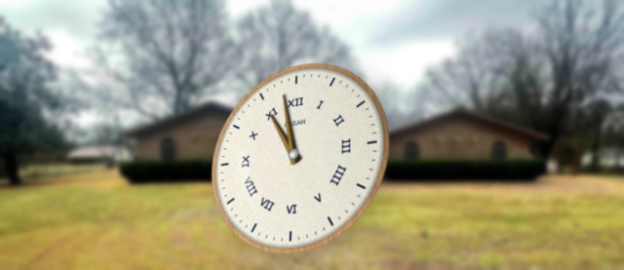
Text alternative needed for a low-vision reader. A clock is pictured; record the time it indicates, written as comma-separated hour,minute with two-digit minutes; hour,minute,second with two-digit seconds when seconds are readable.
10,58
